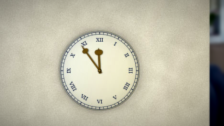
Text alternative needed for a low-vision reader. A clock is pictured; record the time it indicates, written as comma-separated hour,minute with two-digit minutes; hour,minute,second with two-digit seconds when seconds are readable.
11,54
